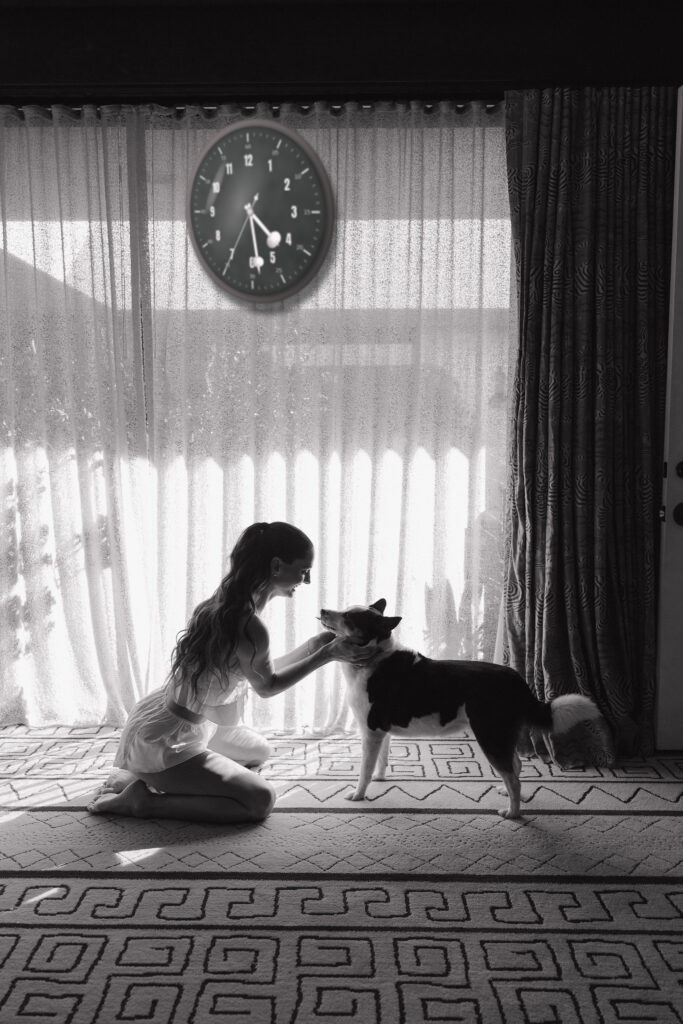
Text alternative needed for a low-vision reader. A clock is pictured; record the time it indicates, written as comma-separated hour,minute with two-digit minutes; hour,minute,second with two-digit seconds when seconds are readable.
4,28,35
